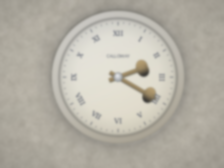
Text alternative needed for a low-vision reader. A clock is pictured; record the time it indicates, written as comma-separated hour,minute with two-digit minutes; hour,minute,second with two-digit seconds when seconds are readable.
2,20
